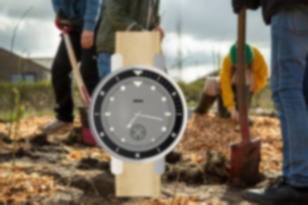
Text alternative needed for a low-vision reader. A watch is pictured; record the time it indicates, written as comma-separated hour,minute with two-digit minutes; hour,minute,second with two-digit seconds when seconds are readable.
7,17
